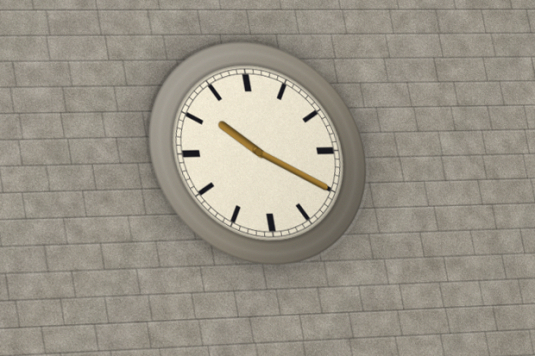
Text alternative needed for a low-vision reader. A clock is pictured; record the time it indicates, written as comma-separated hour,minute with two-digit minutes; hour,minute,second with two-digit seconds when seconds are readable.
10,20
